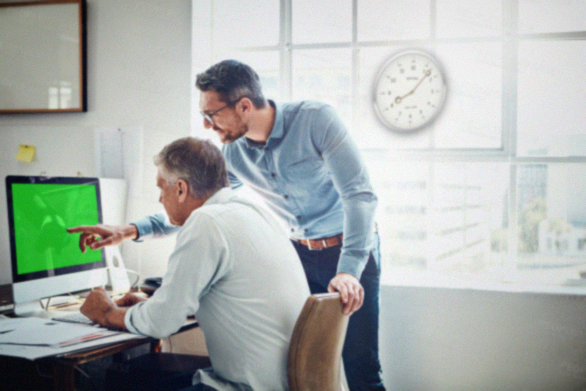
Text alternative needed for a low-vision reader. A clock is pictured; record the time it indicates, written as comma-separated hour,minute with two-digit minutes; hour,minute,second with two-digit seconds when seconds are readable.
8,07
